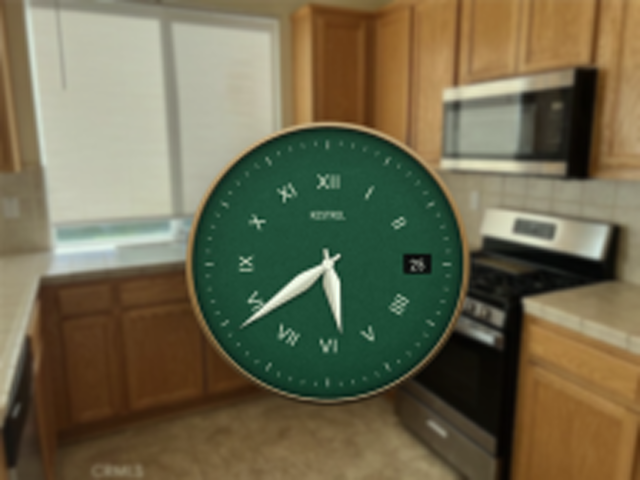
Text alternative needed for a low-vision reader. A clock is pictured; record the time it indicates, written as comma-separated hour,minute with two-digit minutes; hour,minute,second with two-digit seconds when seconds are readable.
5,39
